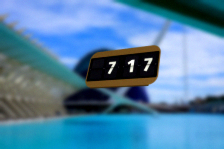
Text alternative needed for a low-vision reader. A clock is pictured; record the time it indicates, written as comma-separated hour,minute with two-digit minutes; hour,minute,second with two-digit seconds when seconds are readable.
7,17
